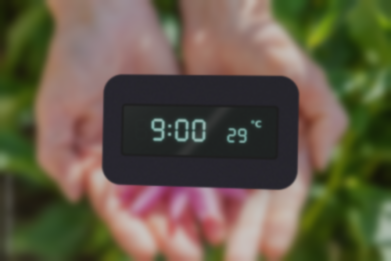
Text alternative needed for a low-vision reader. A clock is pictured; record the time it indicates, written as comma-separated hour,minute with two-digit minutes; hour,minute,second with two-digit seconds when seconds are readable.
9,00
